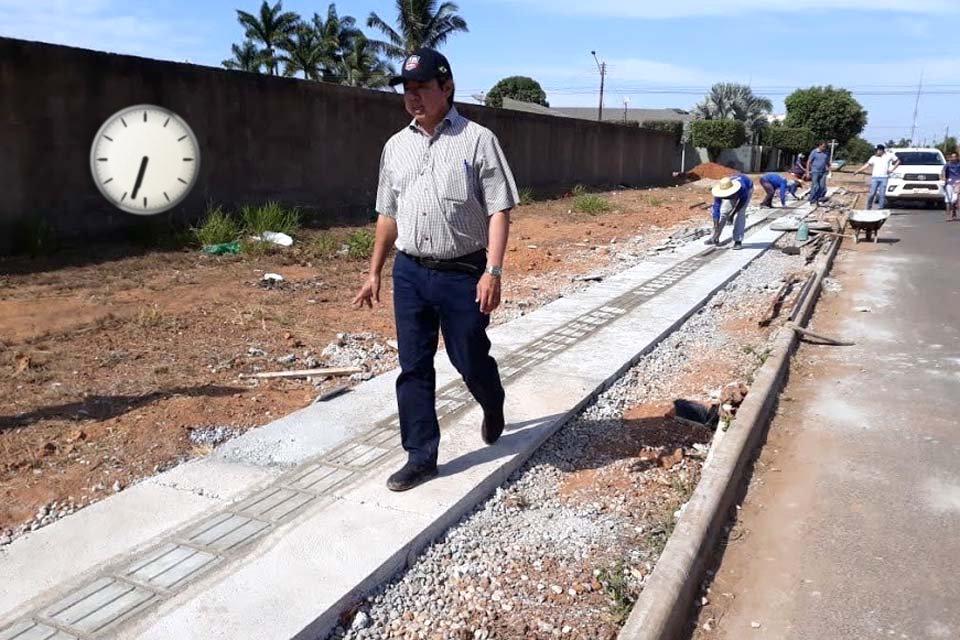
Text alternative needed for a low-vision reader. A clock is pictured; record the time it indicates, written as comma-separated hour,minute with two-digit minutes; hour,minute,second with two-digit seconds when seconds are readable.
6,33
